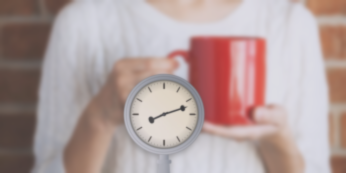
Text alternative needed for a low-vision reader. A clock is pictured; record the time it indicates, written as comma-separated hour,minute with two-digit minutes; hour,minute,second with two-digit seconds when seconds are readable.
8,12
